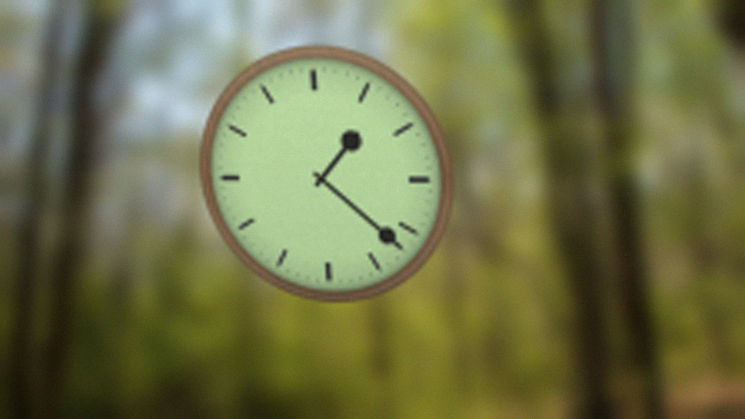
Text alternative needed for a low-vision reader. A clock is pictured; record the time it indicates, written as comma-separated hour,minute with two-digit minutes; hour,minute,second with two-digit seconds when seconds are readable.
1,22
